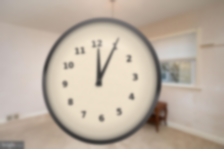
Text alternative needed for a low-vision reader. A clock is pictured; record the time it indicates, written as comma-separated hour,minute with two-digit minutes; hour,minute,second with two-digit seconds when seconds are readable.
12,05
